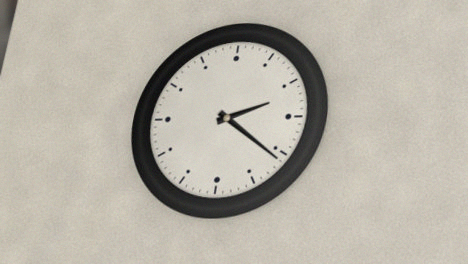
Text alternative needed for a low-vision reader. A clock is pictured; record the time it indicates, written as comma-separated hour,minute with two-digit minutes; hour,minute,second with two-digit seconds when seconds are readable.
2,21
